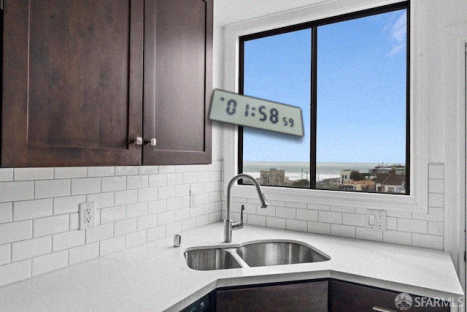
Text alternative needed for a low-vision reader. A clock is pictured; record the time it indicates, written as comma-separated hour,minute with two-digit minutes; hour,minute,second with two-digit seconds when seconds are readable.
1,58,59
